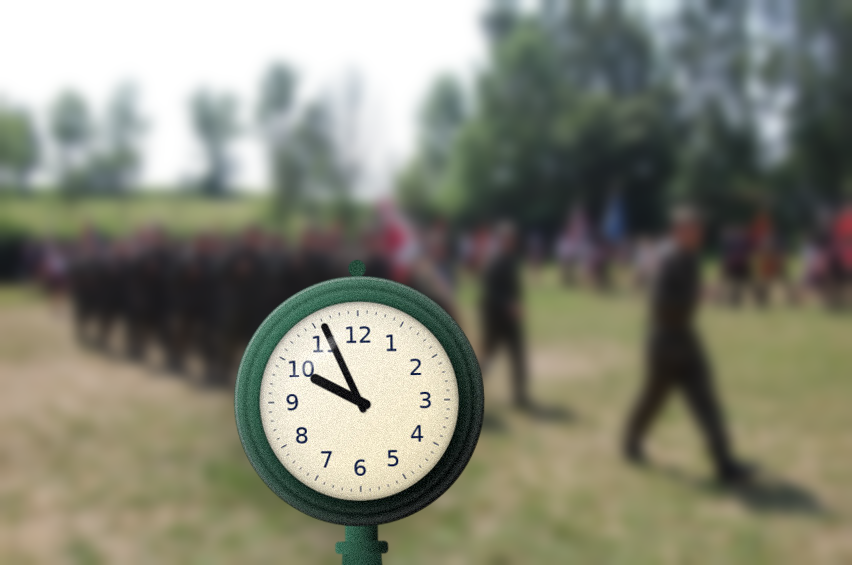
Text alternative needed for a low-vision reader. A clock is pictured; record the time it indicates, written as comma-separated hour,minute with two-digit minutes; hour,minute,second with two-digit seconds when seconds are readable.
9,56
